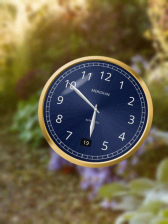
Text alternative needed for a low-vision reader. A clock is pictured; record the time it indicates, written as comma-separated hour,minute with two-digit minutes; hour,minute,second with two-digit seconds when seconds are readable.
5,50
